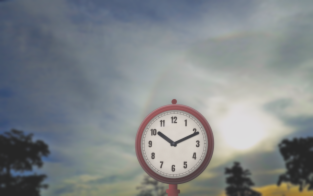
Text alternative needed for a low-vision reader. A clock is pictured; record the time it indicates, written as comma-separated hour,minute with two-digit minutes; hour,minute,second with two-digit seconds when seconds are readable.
10,11
